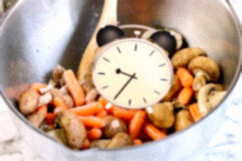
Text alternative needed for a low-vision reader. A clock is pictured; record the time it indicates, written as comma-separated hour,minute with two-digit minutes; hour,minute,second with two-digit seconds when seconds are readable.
9,35
